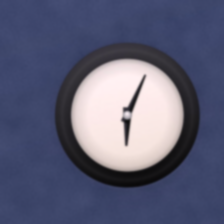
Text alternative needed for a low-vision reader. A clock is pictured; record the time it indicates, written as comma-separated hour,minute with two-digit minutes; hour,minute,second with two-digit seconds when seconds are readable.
6,04
